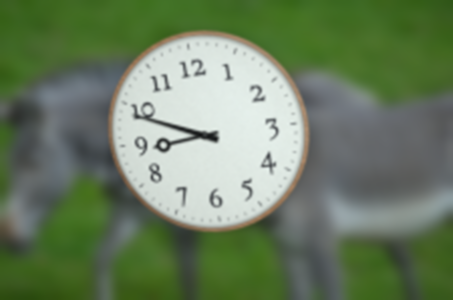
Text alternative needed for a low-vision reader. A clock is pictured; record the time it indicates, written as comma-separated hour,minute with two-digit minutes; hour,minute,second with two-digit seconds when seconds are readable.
8,49
